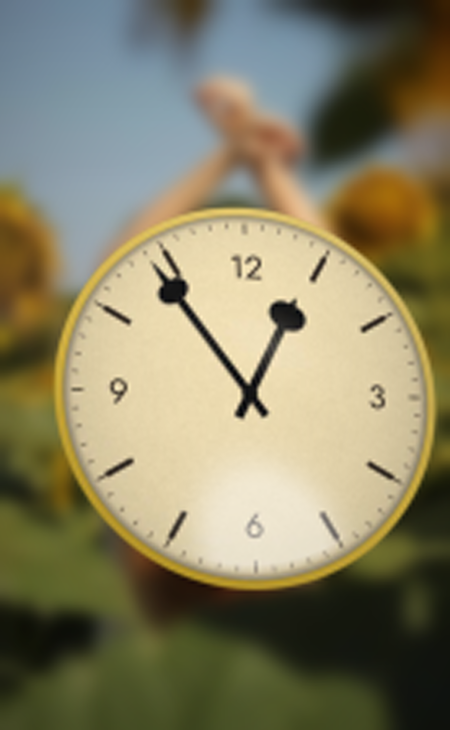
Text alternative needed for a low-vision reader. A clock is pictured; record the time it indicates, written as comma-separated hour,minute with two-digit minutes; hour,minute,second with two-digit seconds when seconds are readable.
12,54
